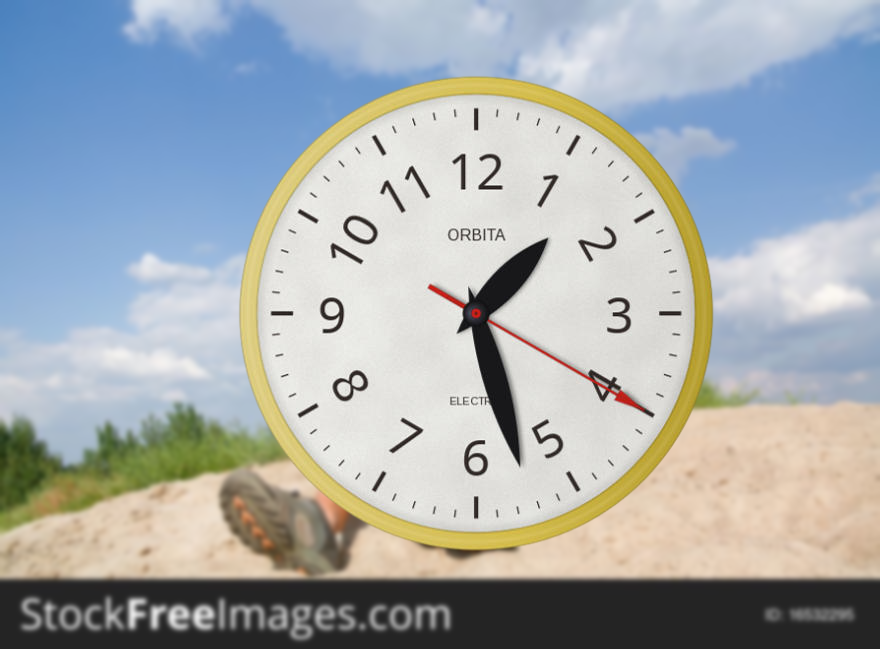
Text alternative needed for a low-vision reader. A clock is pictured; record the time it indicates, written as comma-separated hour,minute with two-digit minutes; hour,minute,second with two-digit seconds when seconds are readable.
1,27,20
